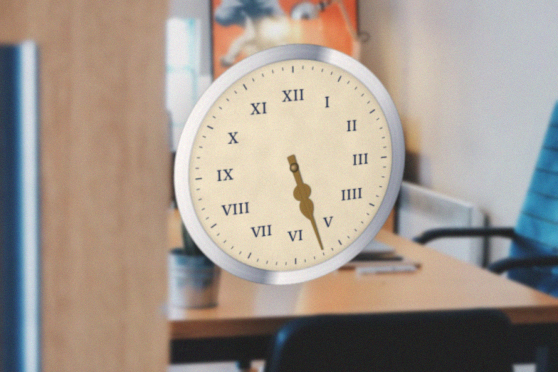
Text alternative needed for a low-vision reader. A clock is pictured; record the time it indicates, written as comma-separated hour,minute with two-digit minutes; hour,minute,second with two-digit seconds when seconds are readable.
5,27
